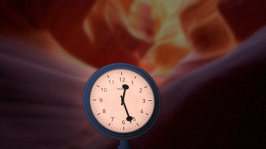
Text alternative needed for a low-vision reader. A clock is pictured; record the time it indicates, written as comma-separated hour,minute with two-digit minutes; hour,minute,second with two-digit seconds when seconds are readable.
12,27
